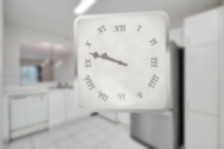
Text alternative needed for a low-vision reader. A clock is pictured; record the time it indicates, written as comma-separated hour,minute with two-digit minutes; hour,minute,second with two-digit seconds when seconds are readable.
9,48
